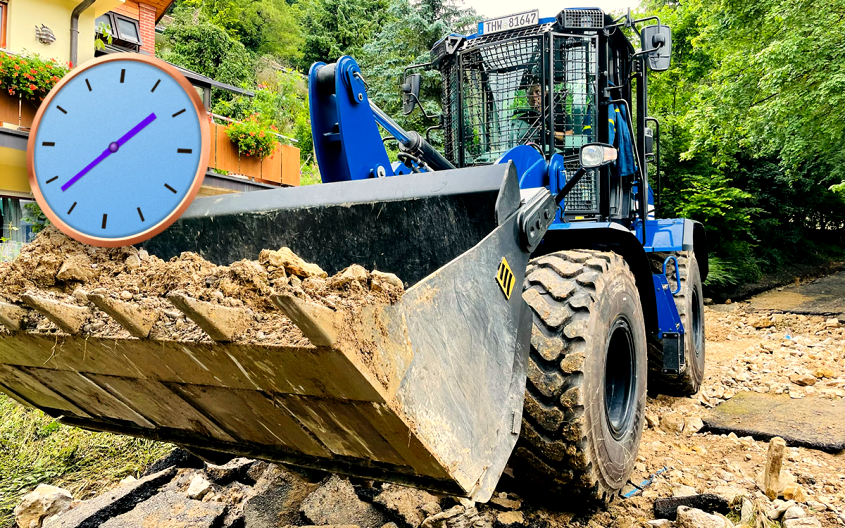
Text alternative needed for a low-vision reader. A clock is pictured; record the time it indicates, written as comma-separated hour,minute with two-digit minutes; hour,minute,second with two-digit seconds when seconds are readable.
1,38
